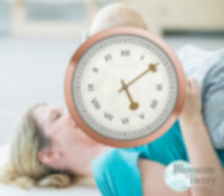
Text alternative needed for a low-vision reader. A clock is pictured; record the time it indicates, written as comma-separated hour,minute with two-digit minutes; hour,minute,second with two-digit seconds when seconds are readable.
5,09
